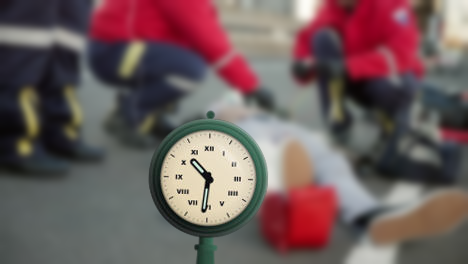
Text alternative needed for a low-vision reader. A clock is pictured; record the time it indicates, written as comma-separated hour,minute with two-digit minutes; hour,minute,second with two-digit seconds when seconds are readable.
10,31
